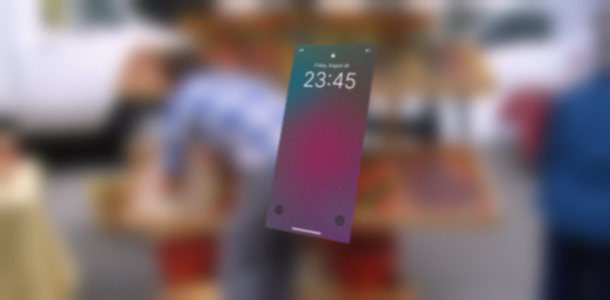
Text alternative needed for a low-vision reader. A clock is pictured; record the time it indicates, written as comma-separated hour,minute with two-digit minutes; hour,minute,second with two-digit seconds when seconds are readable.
23,45
